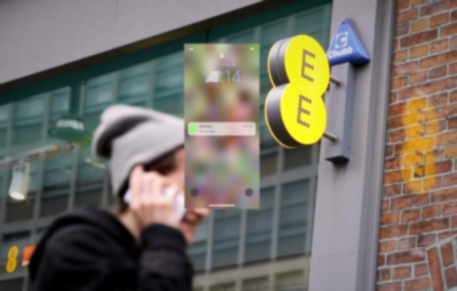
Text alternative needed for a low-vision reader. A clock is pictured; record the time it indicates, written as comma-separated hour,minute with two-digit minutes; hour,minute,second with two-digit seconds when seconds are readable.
14,14
